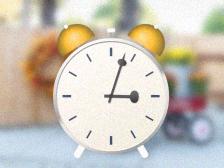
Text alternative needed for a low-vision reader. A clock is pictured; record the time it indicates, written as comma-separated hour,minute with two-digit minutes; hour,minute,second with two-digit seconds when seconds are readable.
3,03
